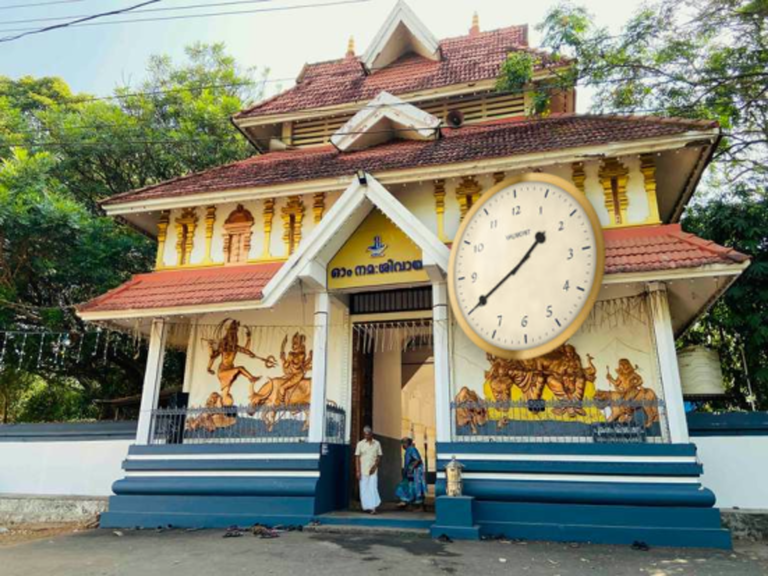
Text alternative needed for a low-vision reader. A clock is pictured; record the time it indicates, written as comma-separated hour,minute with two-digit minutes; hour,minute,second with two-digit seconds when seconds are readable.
1,40
